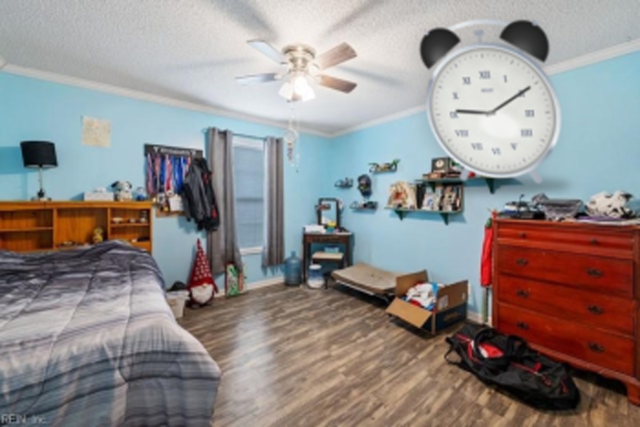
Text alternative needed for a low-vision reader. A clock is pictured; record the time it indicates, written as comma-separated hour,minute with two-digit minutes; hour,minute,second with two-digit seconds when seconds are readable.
9,10
